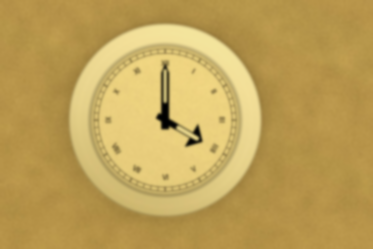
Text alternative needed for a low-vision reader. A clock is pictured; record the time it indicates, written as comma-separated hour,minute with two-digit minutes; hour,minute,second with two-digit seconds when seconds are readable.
4,00
